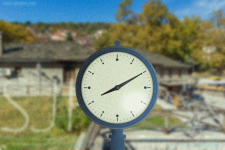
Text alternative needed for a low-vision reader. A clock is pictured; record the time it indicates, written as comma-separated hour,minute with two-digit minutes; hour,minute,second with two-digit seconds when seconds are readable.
8,10
